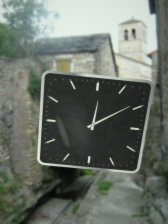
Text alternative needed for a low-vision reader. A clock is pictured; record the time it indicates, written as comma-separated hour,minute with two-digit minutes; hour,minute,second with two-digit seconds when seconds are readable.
12,09
